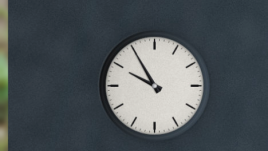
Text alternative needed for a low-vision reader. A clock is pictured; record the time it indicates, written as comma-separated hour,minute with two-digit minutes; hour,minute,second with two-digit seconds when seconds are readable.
9,55
